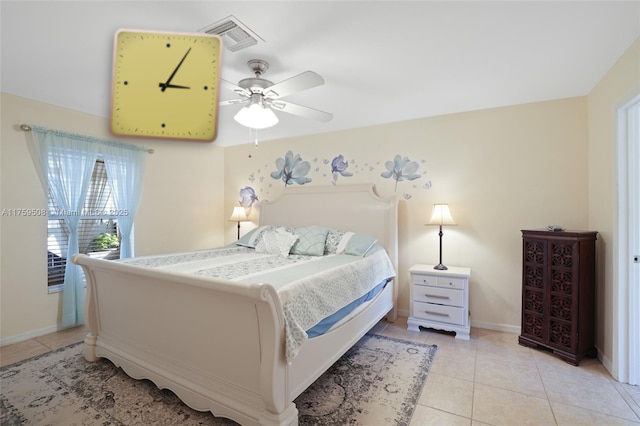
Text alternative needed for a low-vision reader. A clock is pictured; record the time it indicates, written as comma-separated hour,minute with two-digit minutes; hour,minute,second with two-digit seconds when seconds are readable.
3,05
